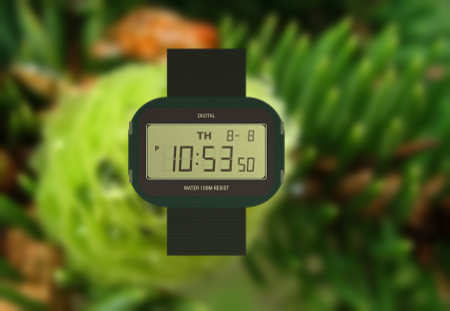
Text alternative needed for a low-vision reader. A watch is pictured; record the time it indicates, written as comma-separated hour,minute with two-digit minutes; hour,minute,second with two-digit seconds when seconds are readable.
10,53,50
